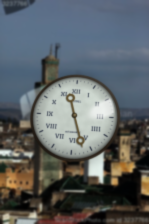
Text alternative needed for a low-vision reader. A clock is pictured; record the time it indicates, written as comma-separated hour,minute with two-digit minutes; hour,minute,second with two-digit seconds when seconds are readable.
11,27
